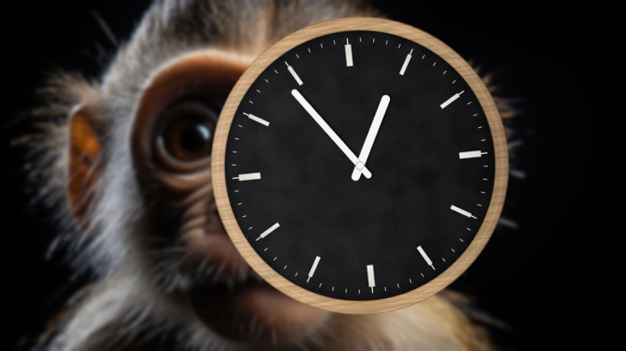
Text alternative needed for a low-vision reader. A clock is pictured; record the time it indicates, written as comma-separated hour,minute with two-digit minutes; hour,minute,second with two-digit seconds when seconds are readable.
12,54
